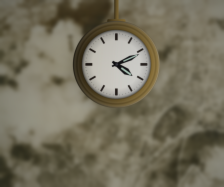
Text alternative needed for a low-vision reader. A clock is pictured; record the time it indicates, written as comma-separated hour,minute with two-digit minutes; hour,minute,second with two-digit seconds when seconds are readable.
4,11
